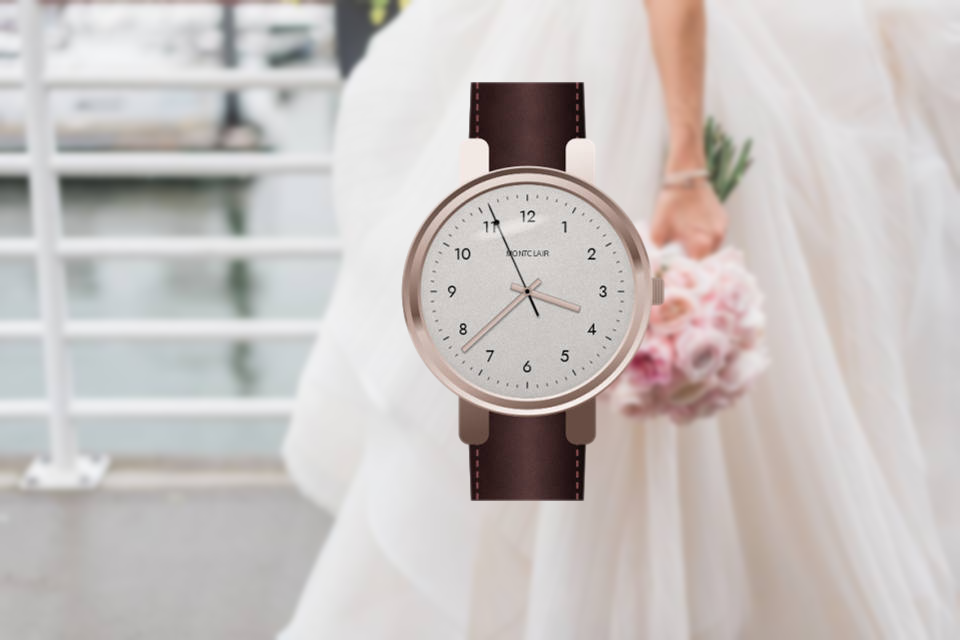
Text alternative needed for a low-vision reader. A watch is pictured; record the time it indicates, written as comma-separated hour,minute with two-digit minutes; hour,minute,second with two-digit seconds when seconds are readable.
3,37,56
